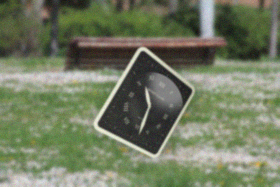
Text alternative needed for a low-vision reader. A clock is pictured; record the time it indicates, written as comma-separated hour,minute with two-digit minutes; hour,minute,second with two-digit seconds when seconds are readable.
10,28
